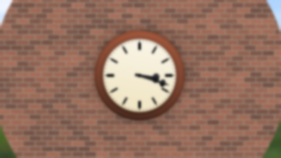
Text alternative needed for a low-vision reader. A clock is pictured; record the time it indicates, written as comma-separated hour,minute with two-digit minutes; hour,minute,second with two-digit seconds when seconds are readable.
3,18
